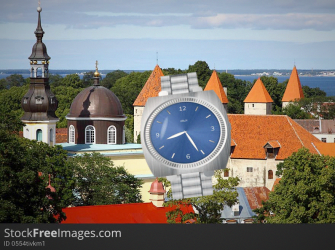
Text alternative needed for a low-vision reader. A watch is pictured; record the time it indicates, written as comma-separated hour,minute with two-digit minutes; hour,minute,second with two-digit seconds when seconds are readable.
8,26
